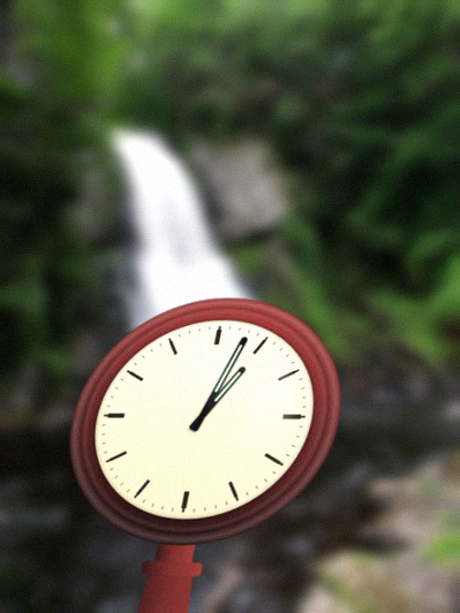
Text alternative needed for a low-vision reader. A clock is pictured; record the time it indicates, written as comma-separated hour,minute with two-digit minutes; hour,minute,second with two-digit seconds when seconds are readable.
1,03
